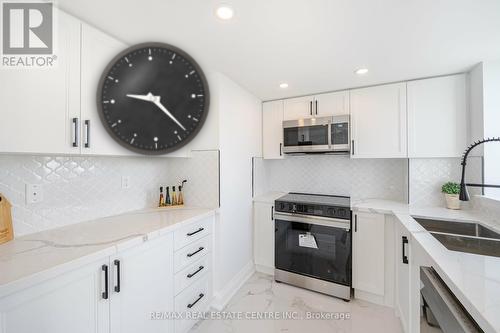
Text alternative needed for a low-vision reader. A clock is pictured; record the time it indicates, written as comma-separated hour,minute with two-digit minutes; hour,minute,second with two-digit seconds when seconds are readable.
9,23
